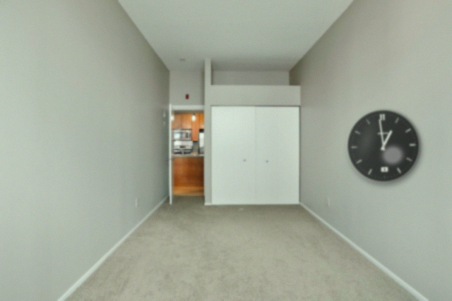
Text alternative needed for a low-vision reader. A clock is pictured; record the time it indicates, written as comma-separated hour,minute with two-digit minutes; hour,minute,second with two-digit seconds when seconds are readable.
12,59
